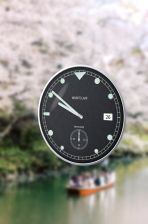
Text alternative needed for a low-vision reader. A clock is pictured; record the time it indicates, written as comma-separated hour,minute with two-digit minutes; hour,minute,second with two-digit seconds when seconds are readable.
9,51
